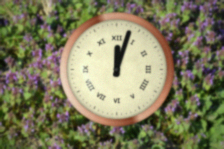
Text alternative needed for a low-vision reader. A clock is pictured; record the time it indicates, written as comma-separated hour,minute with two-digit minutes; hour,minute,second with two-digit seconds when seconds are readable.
12,03
